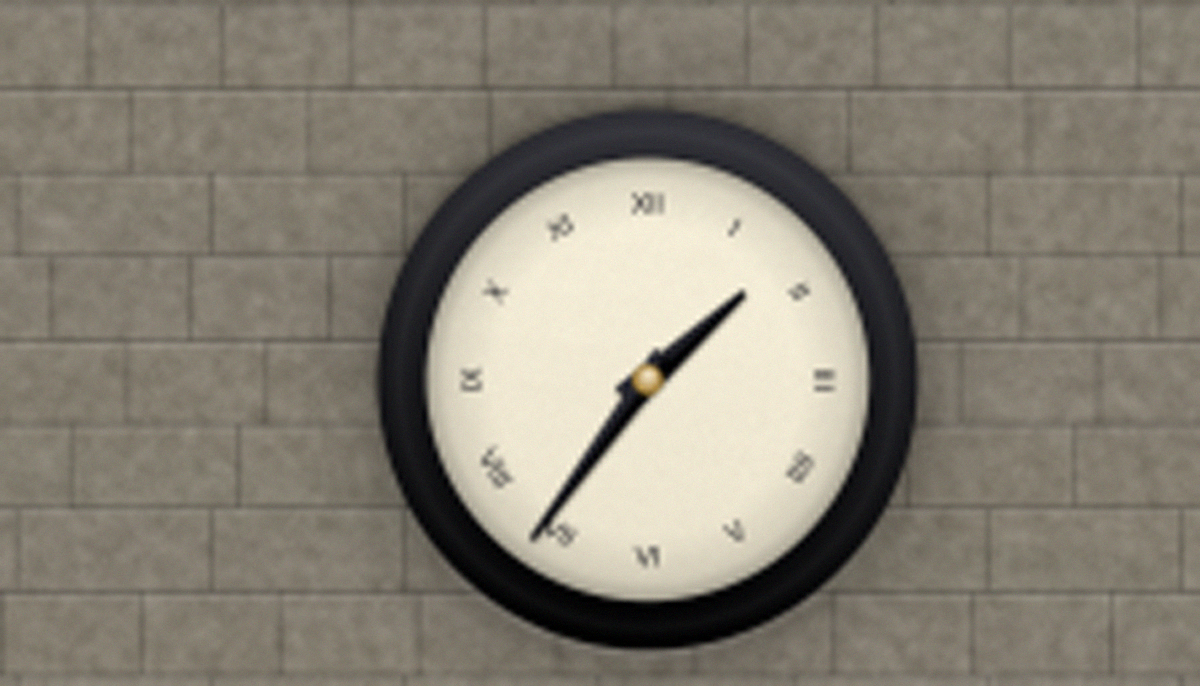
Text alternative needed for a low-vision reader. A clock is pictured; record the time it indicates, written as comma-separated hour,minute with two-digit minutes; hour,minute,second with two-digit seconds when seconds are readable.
1,36
